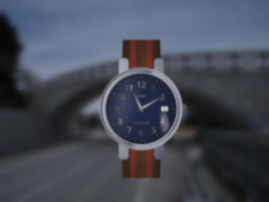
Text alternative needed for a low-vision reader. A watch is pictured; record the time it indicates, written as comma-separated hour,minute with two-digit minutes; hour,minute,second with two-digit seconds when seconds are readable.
11,10
